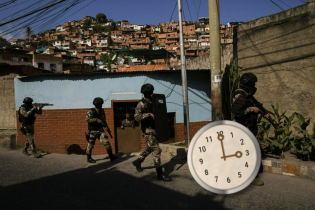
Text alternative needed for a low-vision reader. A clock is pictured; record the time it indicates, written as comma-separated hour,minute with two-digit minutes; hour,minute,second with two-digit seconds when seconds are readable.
3,00
